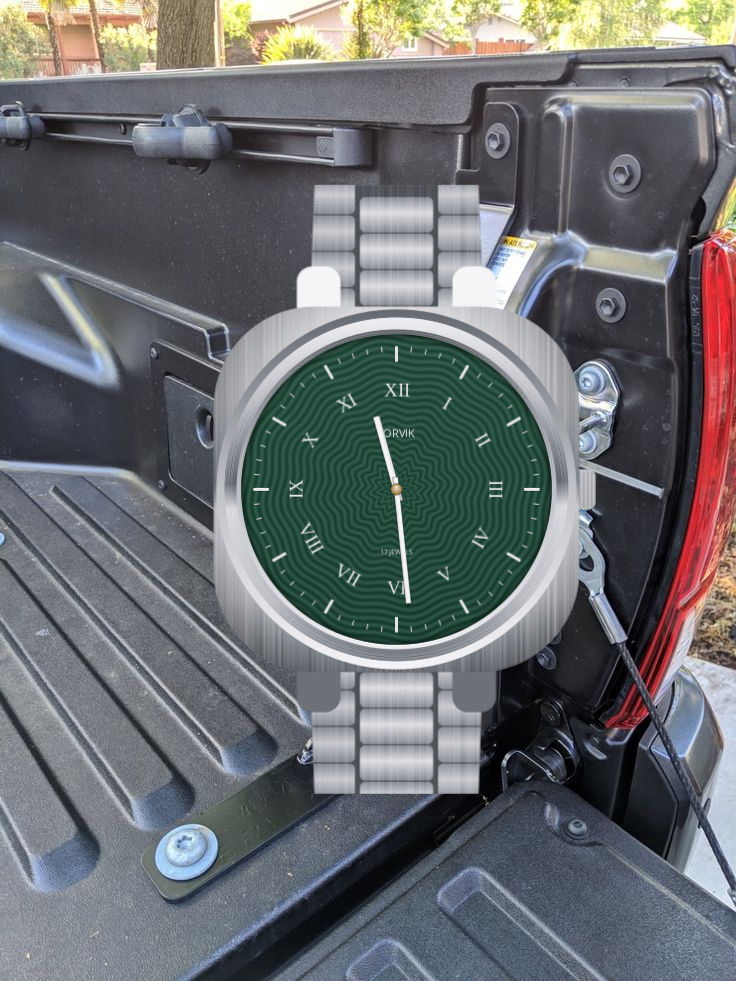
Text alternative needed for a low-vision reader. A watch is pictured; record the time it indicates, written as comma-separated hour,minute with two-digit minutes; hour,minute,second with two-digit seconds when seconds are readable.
11,29
